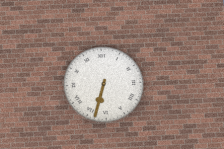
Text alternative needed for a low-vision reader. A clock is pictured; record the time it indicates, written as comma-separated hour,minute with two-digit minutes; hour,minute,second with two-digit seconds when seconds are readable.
6,33
